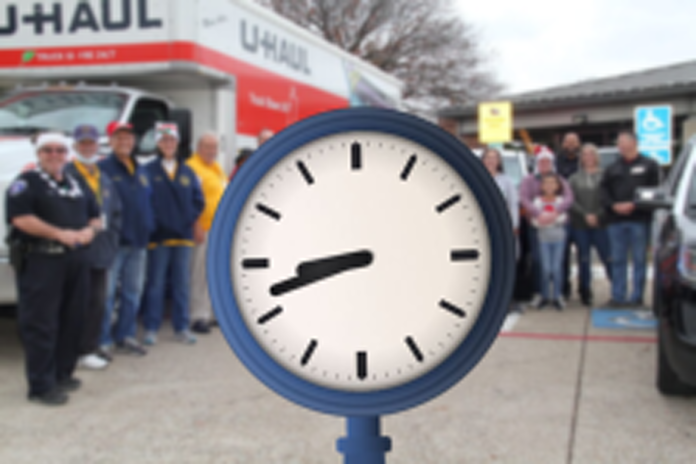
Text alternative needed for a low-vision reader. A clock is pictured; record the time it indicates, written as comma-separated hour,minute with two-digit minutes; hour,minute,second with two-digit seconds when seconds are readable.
8,42
